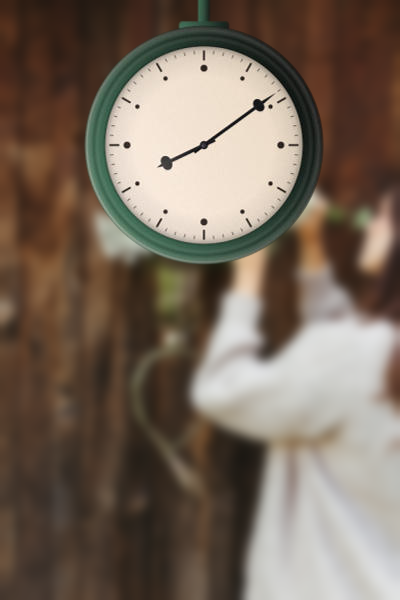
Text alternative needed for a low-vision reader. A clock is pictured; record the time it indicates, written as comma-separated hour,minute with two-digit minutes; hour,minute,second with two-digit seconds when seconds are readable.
8,09
